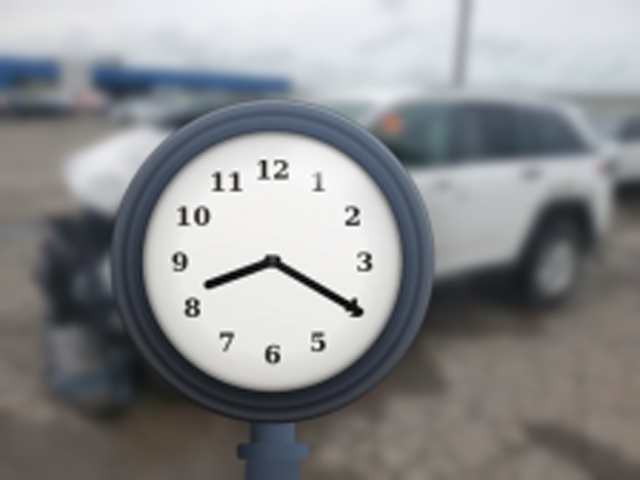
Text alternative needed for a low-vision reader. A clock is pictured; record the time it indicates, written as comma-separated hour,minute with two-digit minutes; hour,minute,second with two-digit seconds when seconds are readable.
8,20
